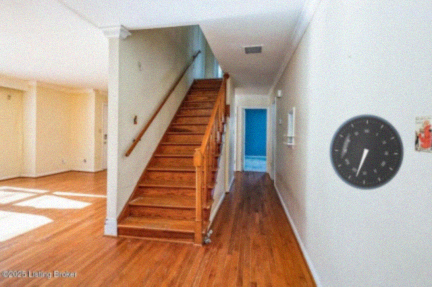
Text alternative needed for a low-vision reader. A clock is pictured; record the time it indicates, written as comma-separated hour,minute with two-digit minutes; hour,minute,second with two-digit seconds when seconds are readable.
6,33
